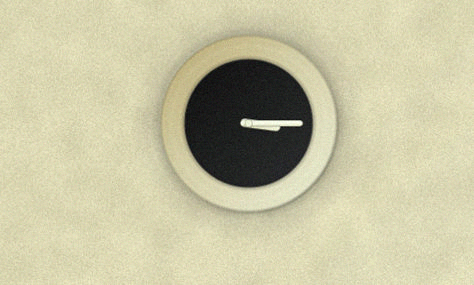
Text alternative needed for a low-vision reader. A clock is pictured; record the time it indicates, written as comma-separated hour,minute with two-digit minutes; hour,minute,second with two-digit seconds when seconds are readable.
3,15
